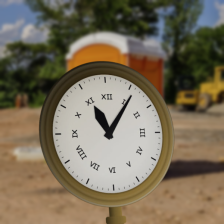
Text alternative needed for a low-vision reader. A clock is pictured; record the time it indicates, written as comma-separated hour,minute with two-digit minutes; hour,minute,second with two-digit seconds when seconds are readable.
11,06
